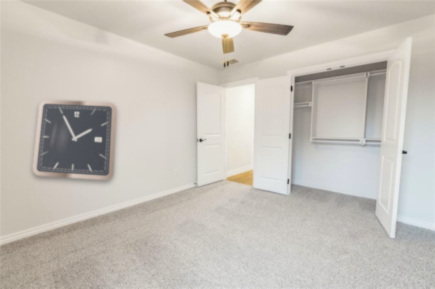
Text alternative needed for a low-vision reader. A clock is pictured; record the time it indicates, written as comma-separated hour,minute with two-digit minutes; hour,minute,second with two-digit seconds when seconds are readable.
1,55
